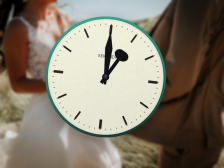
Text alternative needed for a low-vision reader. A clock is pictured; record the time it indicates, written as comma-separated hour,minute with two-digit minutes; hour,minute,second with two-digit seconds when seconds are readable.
1,00
